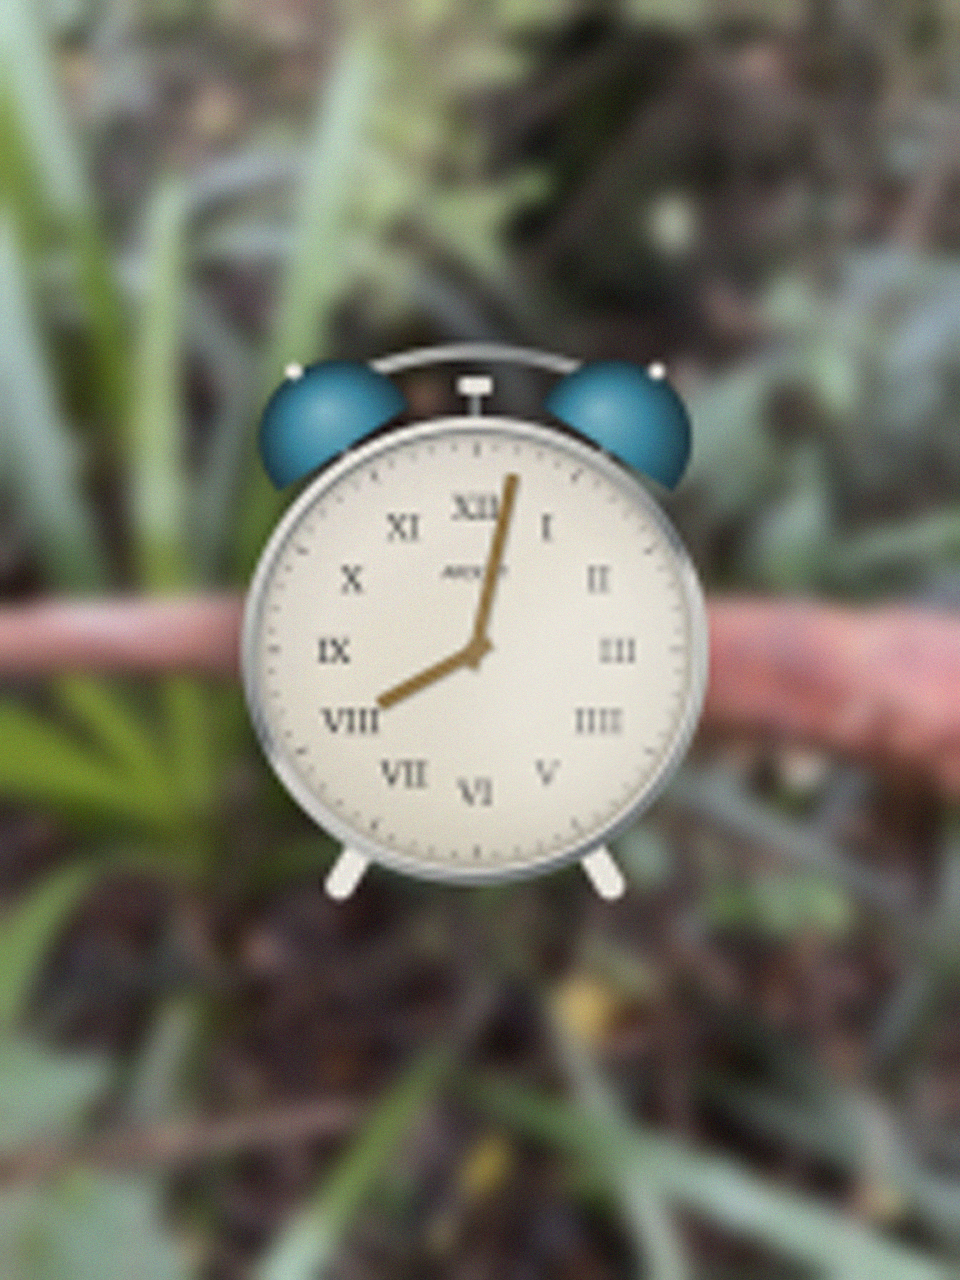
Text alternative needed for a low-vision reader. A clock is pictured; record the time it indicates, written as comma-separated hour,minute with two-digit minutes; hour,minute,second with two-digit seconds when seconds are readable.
8,02
